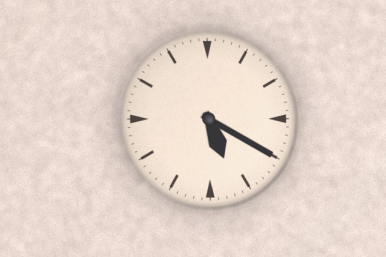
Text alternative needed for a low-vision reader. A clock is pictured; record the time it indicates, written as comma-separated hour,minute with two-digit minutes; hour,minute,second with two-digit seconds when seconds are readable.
5,20
